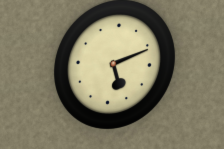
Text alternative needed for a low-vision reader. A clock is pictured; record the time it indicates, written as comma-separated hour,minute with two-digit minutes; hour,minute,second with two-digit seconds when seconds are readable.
5,11
